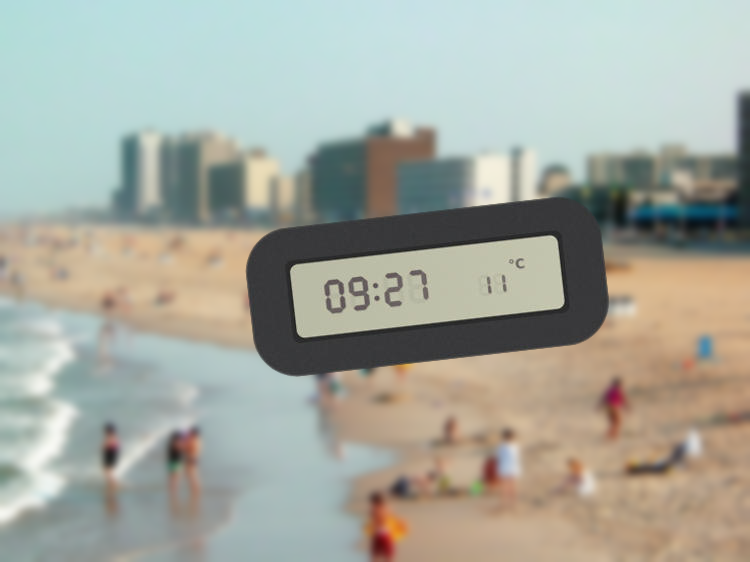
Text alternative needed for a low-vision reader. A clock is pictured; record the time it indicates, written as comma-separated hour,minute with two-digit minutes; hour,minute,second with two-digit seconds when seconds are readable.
9,27
